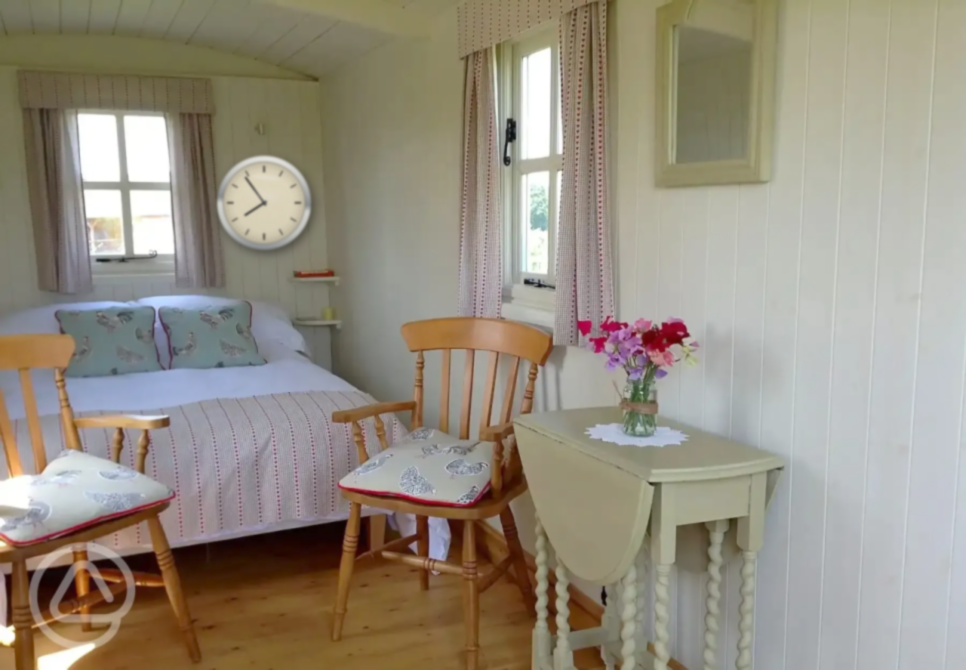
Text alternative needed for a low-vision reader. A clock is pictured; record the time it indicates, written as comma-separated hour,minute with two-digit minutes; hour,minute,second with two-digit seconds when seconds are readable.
7,54
